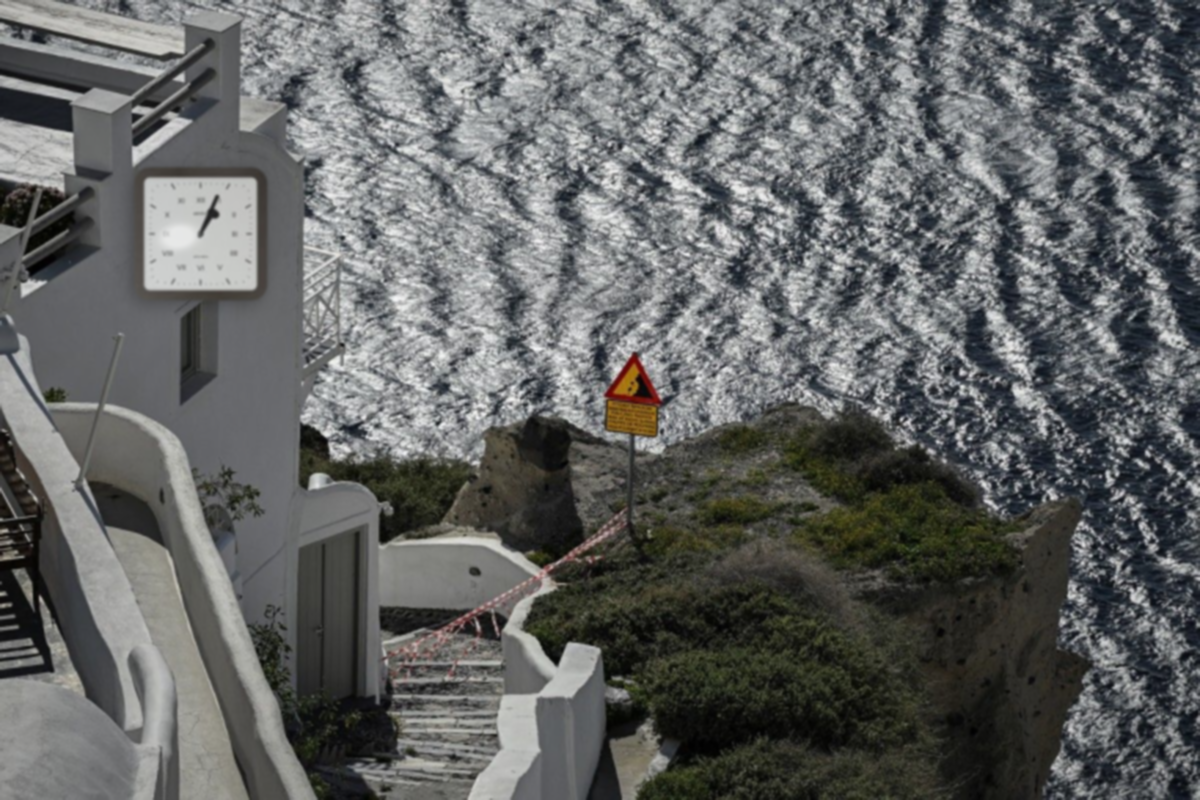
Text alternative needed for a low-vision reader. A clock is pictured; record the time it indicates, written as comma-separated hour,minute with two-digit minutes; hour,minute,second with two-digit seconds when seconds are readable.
1,04
